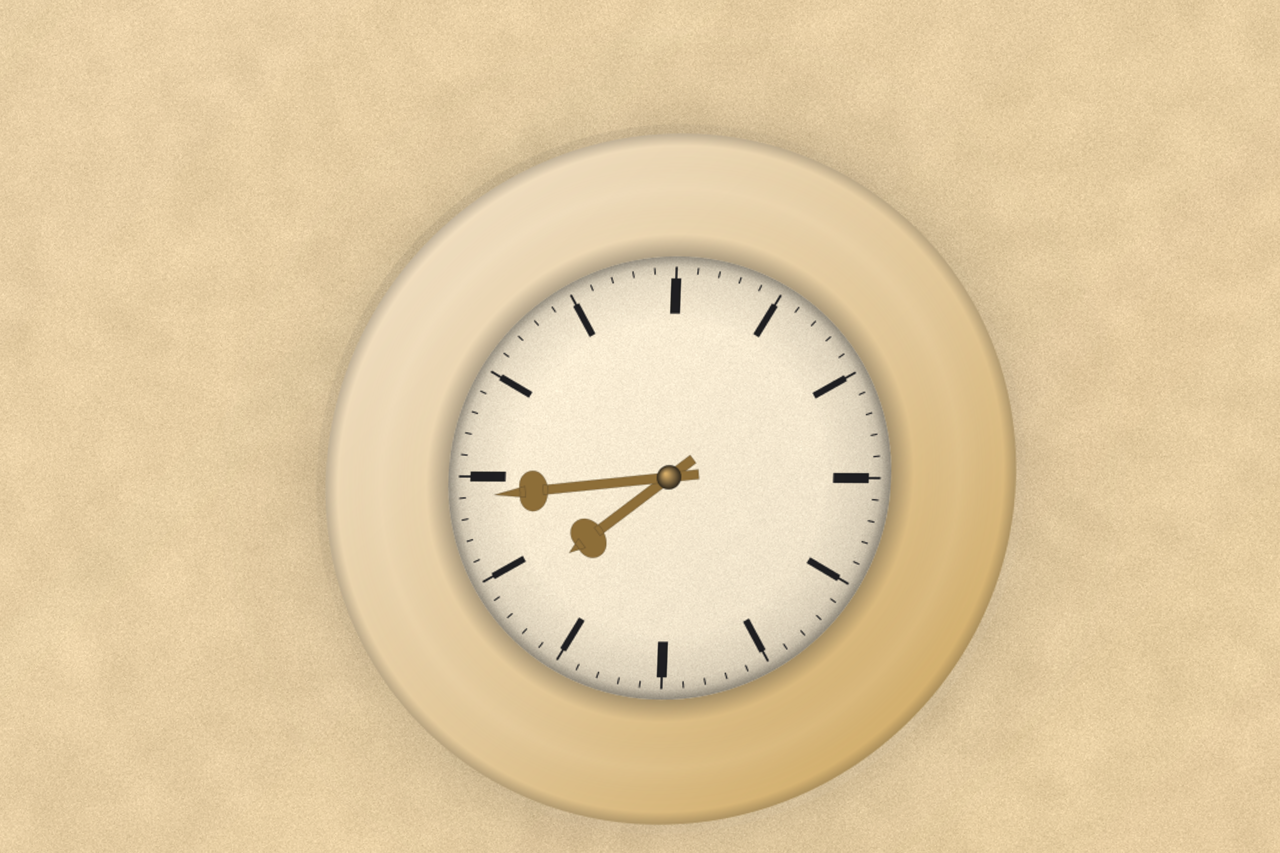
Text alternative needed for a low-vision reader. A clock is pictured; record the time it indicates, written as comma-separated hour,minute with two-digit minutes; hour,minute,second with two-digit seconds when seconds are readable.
7,44
